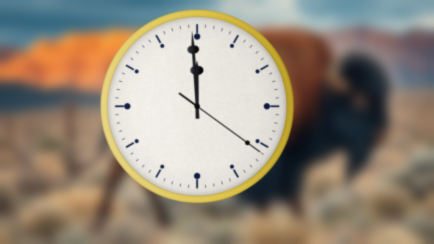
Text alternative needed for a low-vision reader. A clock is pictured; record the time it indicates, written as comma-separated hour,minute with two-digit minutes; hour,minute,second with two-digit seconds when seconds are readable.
11,59,21
